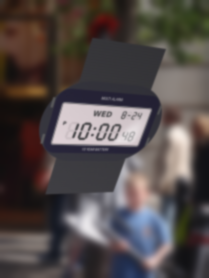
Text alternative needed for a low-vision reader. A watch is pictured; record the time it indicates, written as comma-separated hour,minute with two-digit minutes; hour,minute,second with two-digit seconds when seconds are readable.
10,00,48
